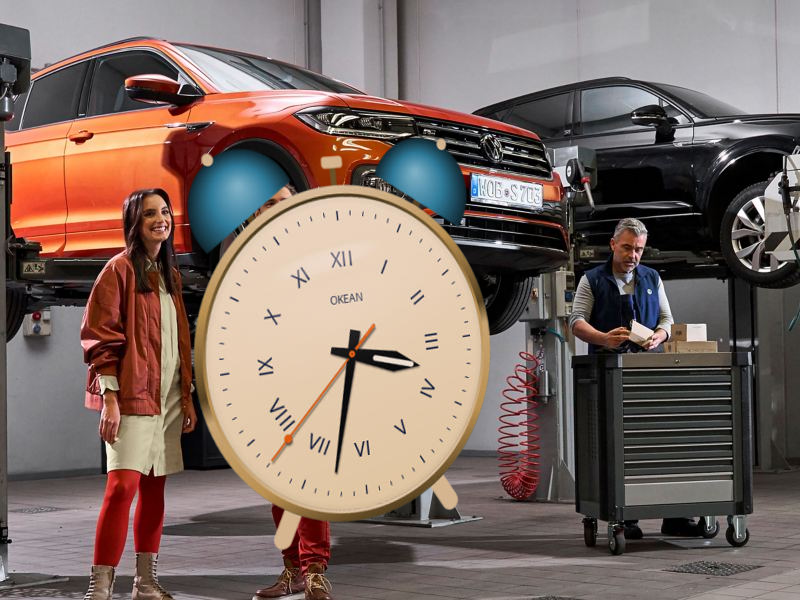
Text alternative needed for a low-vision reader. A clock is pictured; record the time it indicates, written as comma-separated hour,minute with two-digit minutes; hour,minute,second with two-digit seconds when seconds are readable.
3,32,38
